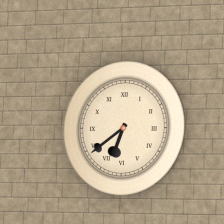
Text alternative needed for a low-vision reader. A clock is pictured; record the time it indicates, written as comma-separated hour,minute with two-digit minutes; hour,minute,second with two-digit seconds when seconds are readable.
6,39
